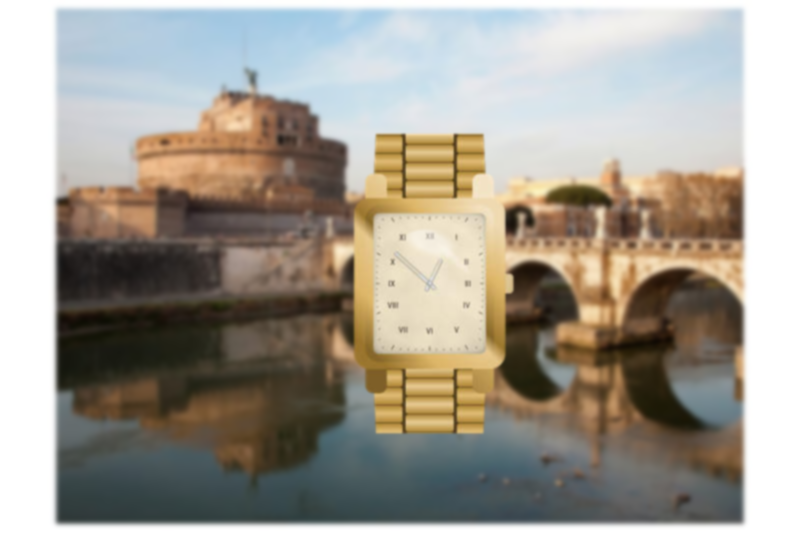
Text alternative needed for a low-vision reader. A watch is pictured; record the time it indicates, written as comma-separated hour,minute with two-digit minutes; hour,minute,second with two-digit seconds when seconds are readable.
12,52
